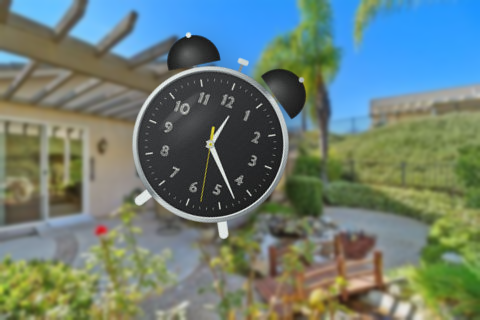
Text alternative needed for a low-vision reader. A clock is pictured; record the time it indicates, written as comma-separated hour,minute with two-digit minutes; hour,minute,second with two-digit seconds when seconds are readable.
12,22,28
